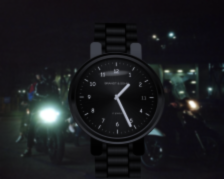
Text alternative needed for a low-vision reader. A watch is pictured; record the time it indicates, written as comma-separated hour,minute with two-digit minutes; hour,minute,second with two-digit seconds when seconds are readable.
1,26
